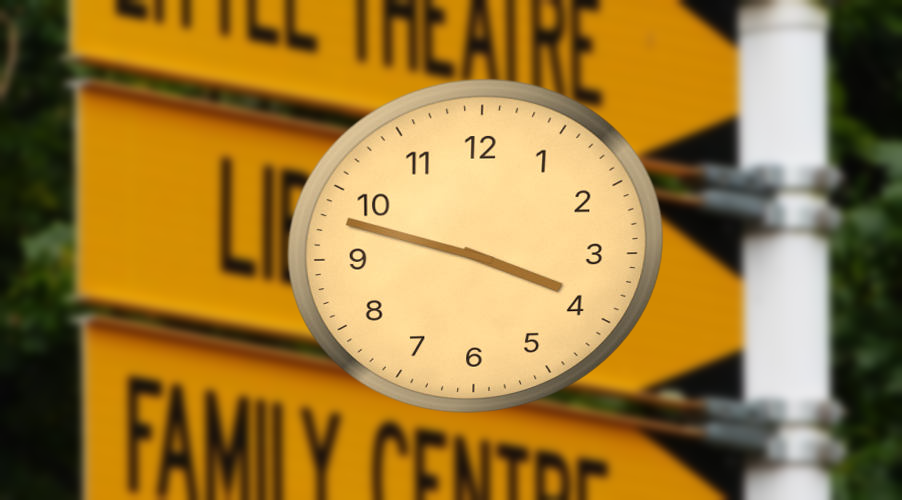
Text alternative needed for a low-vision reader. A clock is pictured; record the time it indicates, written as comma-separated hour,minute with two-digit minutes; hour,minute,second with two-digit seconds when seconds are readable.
3,48
